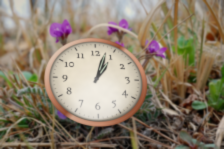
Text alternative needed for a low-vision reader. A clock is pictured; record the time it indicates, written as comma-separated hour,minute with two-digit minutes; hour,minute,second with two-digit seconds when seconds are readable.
1,03
